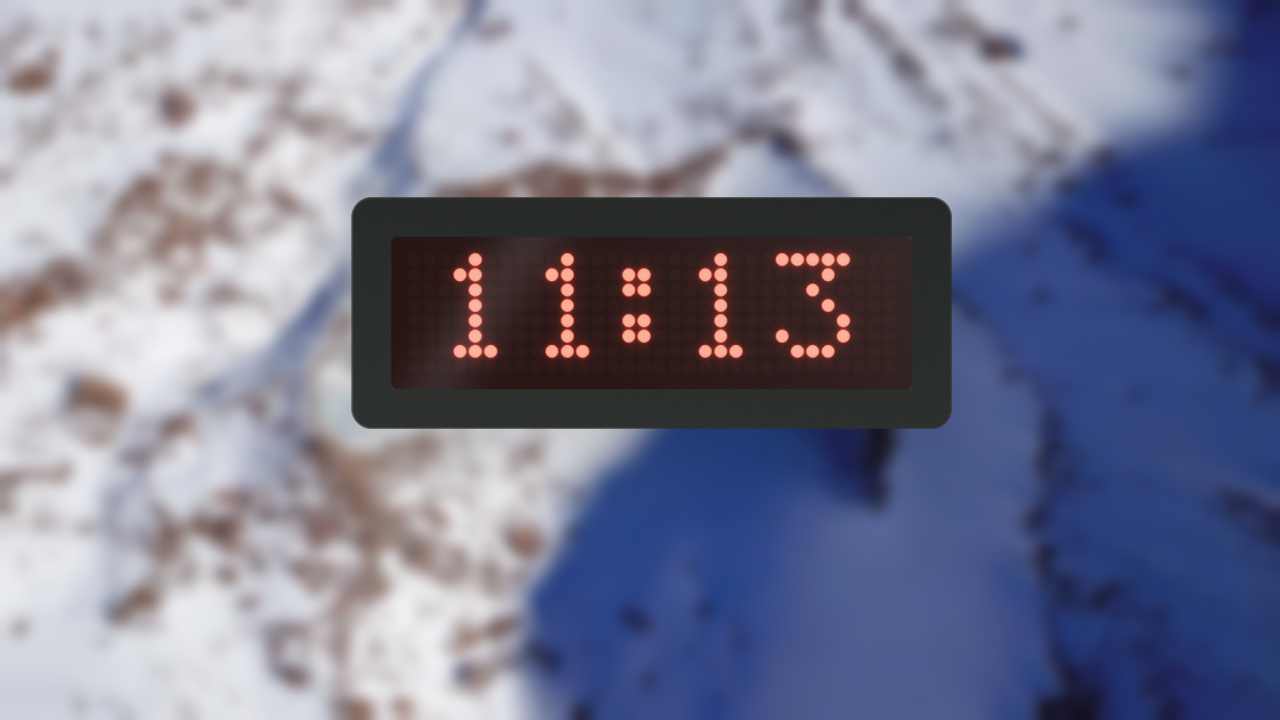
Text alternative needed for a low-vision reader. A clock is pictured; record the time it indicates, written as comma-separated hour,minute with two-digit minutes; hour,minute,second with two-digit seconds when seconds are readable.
11,13
